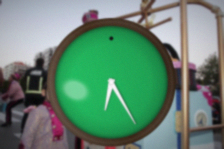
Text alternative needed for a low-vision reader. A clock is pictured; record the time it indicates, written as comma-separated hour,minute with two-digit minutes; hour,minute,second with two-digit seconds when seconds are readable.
6,25
